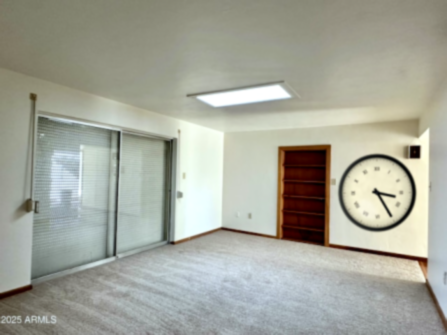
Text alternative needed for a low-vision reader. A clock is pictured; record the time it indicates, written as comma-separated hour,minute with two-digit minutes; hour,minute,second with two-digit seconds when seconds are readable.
3,25
